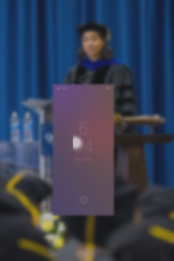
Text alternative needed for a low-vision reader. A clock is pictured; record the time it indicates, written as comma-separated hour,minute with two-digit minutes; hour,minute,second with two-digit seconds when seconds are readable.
6,04
